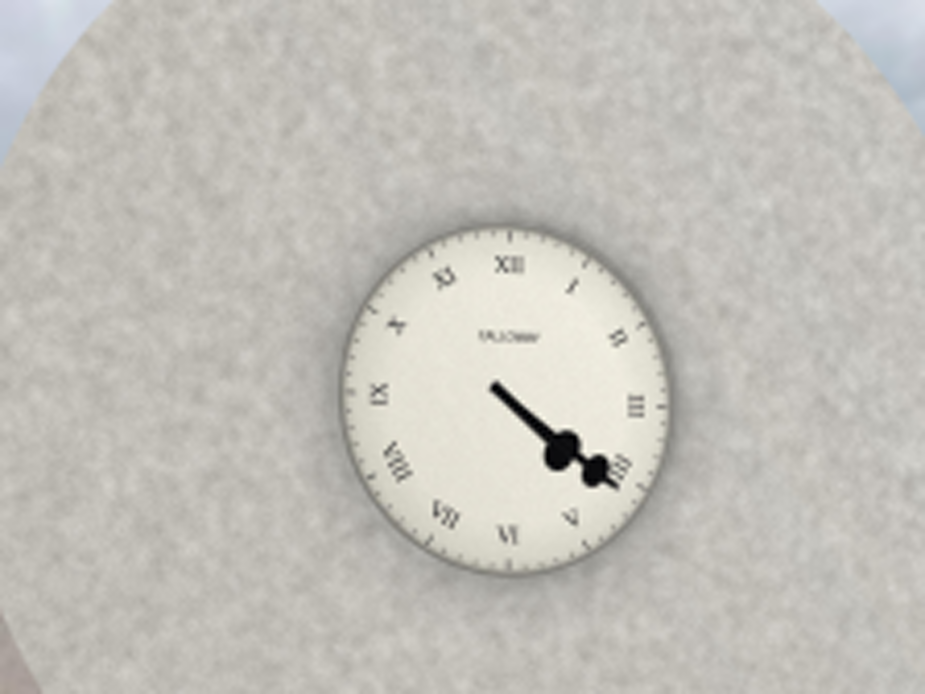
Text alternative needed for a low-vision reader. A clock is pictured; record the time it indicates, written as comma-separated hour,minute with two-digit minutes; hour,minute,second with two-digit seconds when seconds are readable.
4,21
